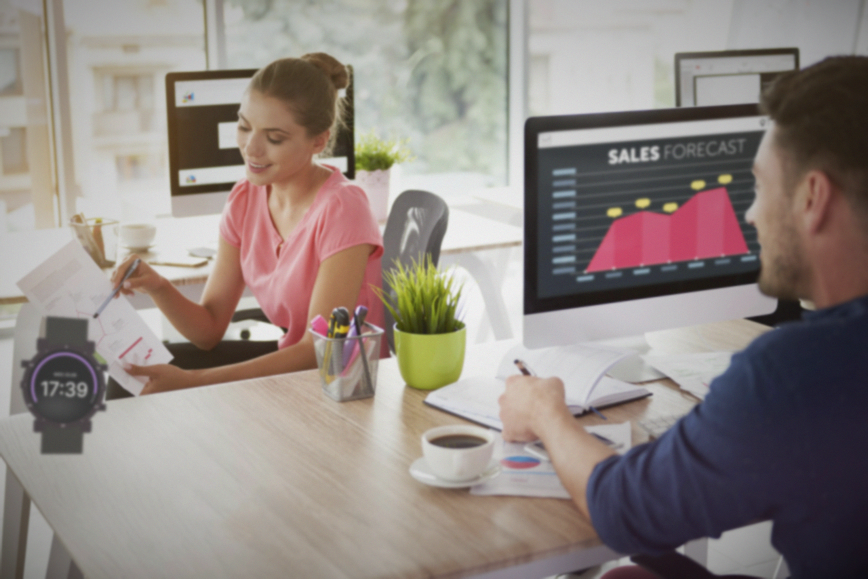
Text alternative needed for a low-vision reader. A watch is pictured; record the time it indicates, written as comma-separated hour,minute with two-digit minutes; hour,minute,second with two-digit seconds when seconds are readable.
17,39
